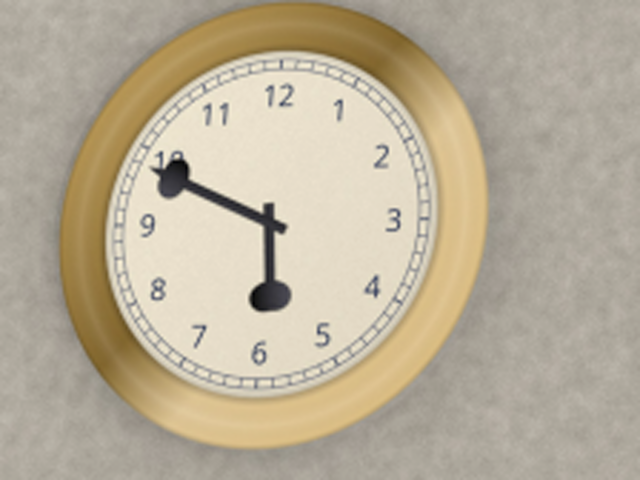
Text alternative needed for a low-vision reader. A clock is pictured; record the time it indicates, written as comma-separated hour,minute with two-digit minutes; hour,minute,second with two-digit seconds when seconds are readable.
5,49
